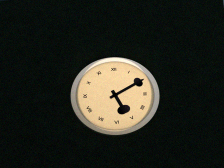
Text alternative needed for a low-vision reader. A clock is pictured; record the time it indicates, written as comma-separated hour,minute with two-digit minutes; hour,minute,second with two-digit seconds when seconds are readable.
5,10
